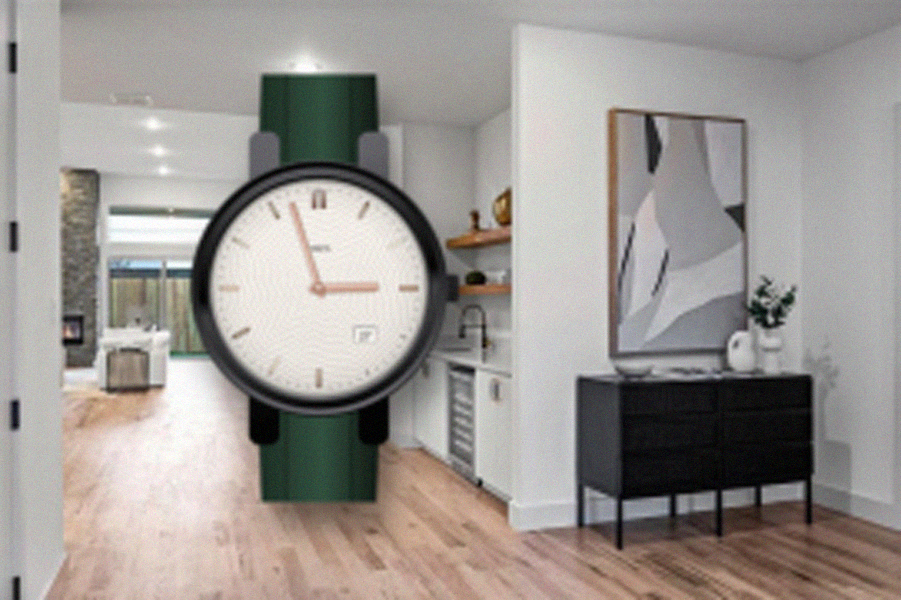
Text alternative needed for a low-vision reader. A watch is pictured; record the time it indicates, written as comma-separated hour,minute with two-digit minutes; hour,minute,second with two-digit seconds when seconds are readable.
2,57
